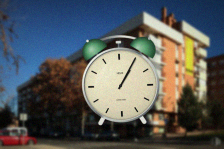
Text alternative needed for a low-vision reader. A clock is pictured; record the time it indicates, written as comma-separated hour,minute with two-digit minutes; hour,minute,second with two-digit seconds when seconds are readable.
1,05
